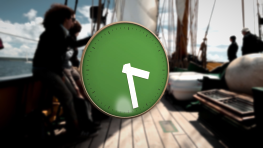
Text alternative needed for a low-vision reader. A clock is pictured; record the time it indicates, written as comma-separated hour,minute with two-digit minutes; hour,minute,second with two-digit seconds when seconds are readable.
3,28
